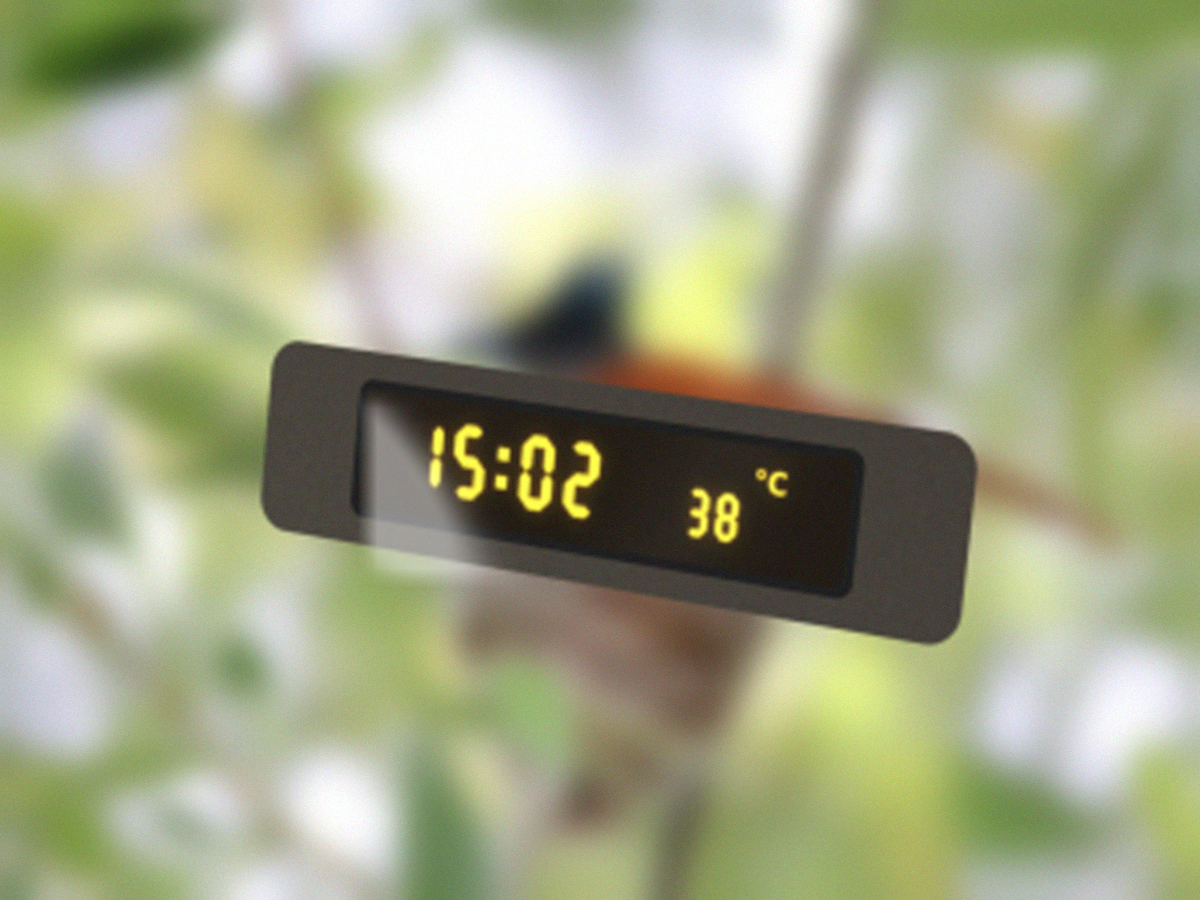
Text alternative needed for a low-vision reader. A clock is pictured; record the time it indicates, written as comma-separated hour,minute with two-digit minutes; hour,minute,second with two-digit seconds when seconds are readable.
15,02
